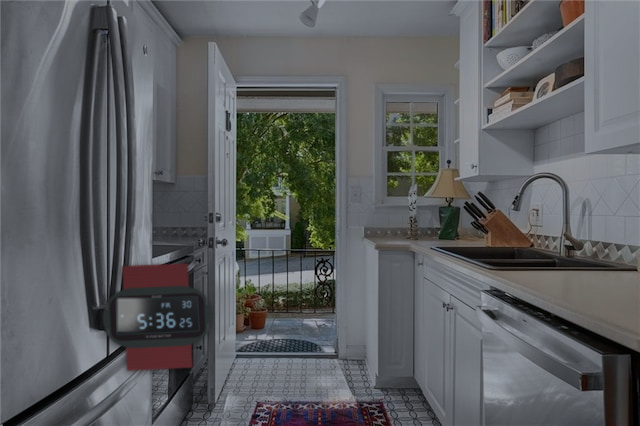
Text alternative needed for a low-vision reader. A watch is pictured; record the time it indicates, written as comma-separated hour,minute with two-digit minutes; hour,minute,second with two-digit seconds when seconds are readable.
5,36
